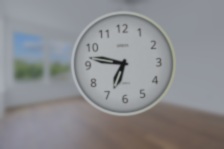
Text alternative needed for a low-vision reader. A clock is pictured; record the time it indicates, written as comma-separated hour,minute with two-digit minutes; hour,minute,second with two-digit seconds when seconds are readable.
6,47
